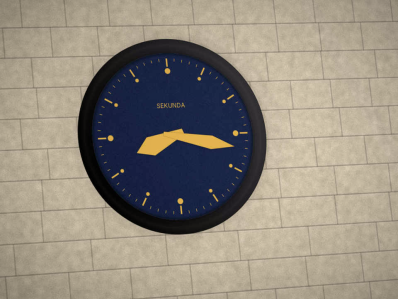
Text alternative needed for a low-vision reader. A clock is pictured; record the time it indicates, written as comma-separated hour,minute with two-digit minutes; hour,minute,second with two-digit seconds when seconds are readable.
8,17
